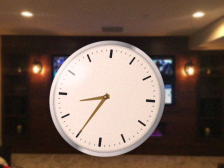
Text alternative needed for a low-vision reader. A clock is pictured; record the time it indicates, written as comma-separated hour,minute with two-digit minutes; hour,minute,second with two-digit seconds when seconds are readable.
8,35
